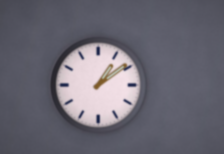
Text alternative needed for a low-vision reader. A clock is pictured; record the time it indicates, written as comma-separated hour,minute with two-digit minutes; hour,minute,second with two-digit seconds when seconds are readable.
1,09
